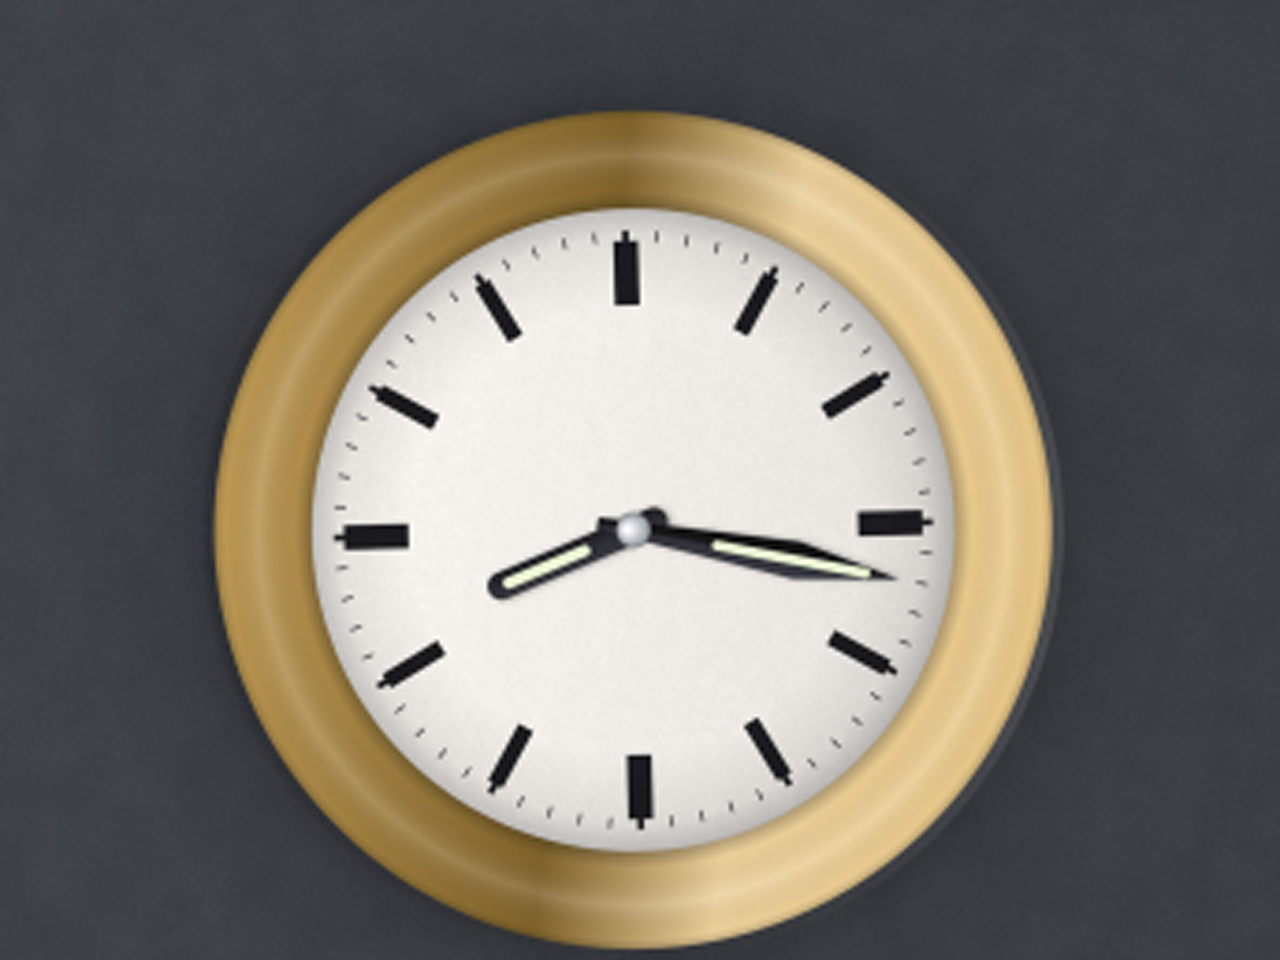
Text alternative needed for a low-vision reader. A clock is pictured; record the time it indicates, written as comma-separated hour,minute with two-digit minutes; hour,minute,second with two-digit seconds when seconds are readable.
8,17
